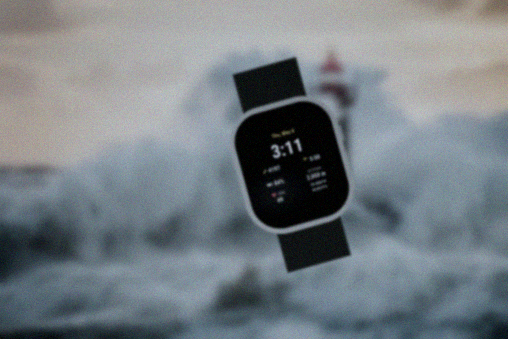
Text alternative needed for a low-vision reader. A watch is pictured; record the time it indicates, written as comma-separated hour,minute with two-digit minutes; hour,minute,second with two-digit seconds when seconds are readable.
3,11
